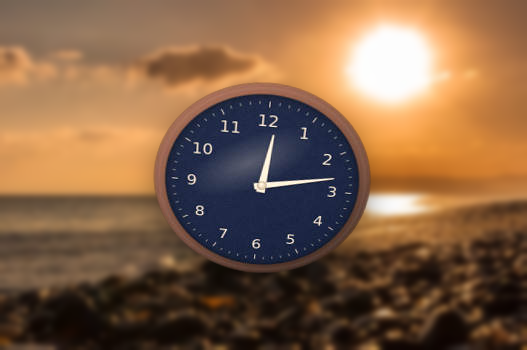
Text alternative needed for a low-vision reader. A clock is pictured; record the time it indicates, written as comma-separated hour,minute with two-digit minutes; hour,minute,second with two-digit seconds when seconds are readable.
12,13
